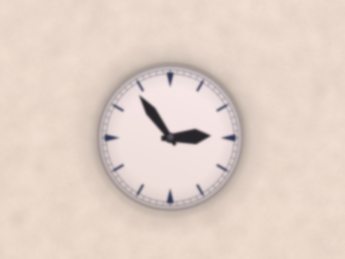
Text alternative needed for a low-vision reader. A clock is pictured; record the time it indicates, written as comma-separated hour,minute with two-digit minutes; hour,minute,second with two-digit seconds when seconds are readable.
2,54
